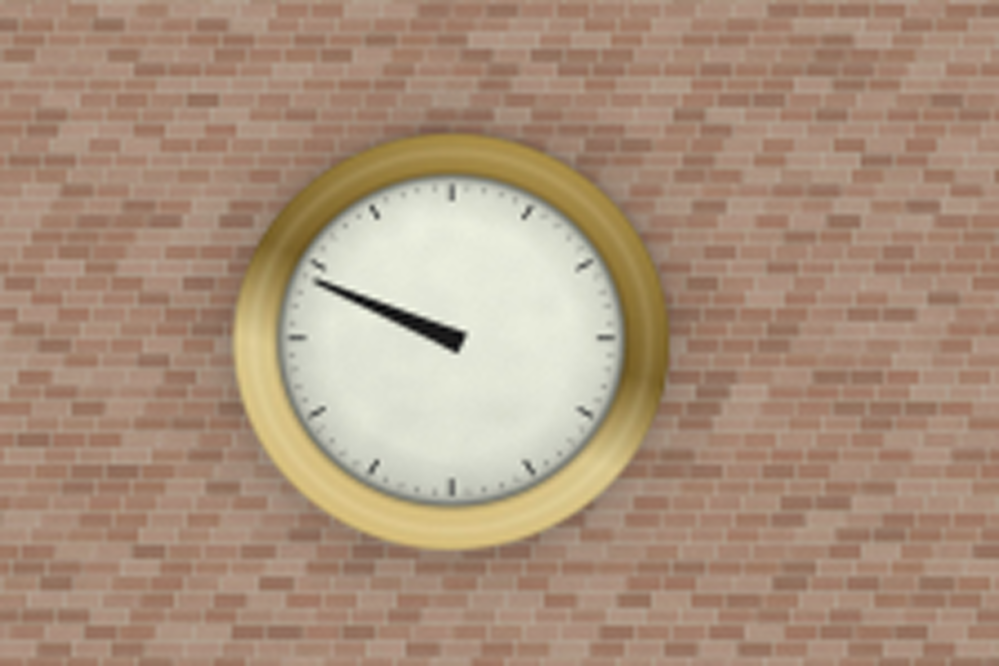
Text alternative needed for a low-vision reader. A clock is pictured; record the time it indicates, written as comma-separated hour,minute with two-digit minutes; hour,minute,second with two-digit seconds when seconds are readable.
9,49
